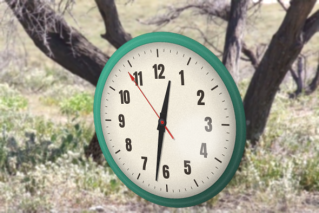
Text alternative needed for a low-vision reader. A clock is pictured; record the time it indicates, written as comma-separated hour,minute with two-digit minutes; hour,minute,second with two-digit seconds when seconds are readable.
12,31,54
